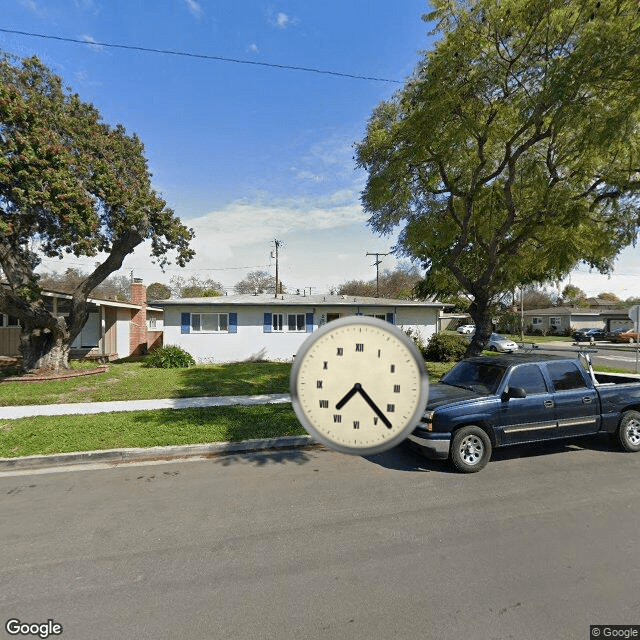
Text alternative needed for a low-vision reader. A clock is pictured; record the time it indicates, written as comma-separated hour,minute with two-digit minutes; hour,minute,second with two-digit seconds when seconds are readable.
7,23
